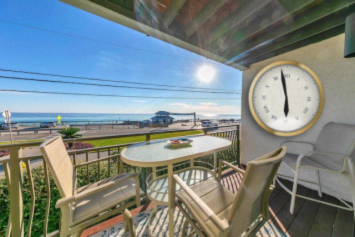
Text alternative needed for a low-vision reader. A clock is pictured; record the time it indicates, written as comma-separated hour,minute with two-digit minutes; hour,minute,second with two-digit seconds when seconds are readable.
5,58
